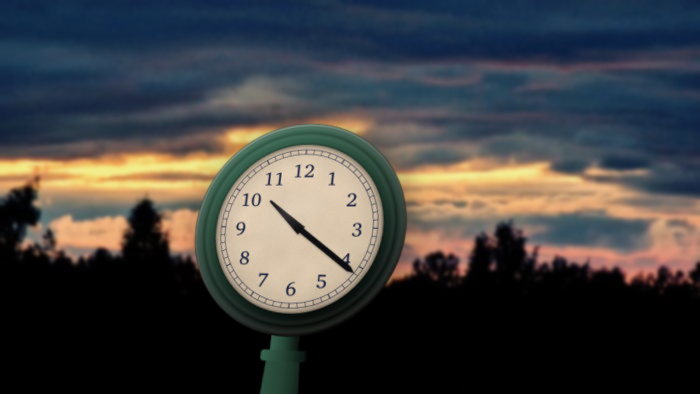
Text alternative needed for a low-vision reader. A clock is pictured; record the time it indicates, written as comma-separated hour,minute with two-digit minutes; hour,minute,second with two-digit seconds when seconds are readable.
10,21
